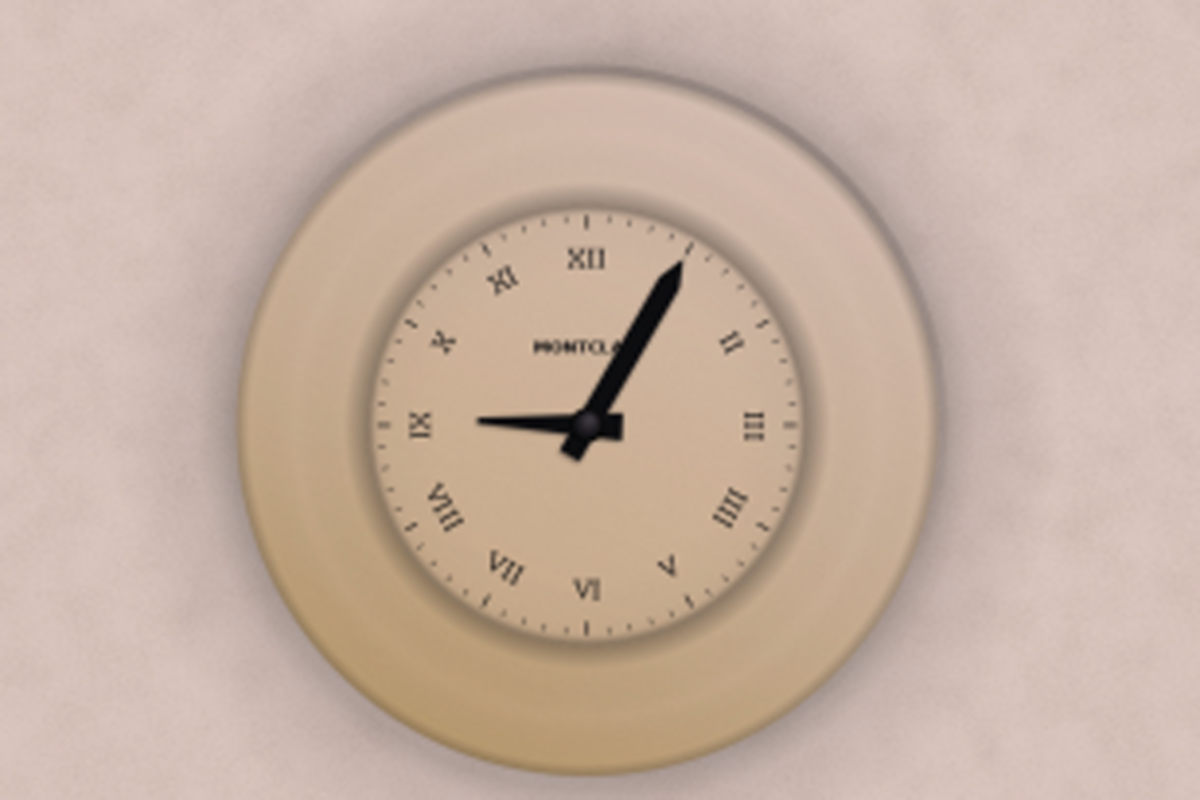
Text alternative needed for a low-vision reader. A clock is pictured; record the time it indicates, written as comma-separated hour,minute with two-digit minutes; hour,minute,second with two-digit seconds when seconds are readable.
9,05
